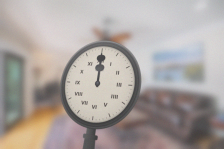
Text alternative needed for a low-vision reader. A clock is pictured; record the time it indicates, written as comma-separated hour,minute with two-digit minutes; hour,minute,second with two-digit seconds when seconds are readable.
12,00
